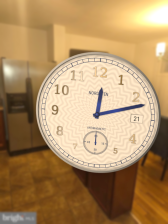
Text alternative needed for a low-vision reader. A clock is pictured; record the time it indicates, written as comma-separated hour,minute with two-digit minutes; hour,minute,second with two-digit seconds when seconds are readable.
12,12
